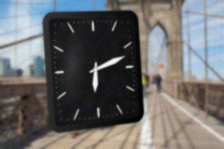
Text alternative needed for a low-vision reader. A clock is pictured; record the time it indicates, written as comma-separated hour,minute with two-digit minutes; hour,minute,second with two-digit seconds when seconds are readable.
6,12
